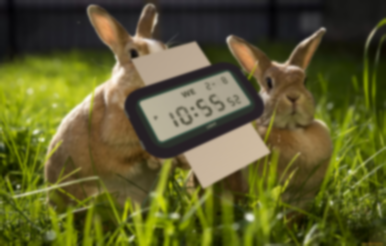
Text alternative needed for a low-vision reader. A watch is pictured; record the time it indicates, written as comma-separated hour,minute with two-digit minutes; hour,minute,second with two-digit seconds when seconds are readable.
10,55
